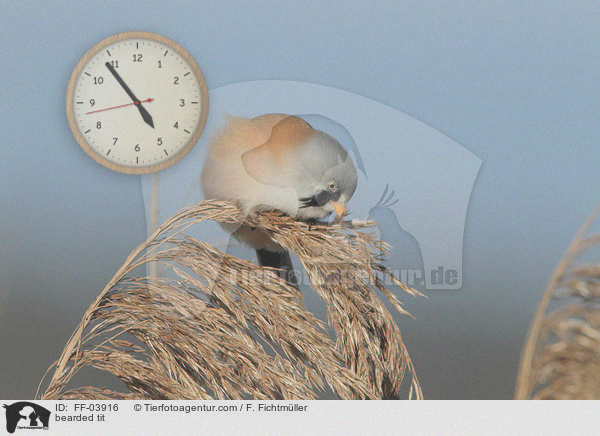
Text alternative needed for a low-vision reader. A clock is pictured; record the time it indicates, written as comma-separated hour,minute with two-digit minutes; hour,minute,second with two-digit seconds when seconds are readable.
4,53,43
